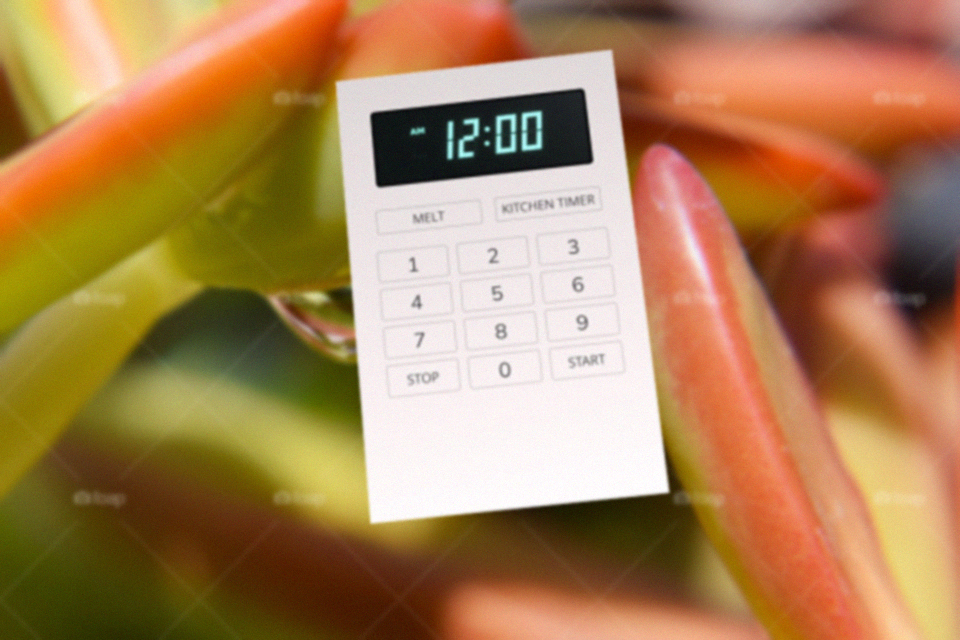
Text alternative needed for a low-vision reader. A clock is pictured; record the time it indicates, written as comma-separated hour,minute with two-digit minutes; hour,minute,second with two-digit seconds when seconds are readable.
12,00
